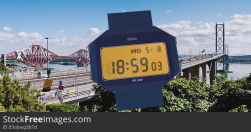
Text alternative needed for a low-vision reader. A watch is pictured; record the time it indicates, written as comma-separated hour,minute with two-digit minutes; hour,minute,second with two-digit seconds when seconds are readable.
18,59,03
